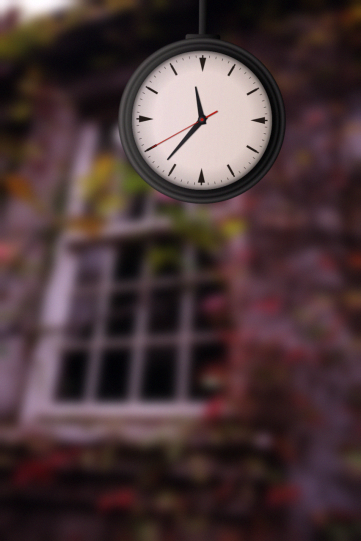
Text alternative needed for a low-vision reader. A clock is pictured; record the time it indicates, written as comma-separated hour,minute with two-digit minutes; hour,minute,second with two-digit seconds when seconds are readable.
11,36,40
